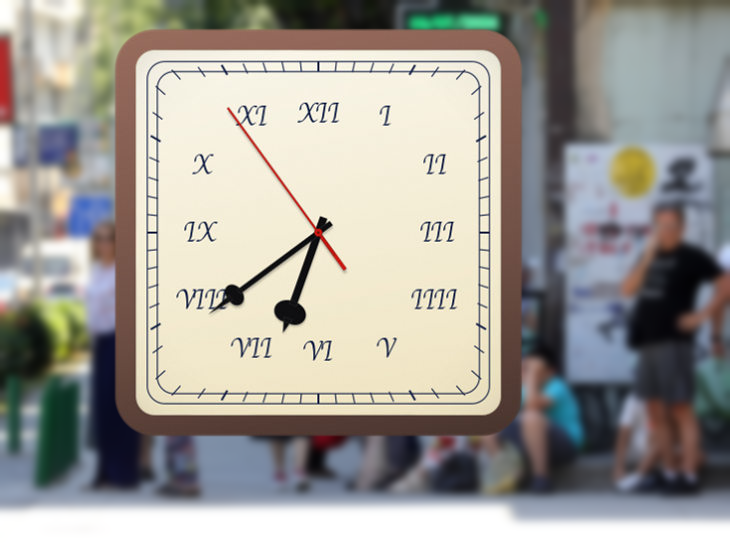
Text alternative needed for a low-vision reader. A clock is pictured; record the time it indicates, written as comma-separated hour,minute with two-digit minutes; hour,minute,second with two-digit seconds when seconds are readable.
6,38,54
